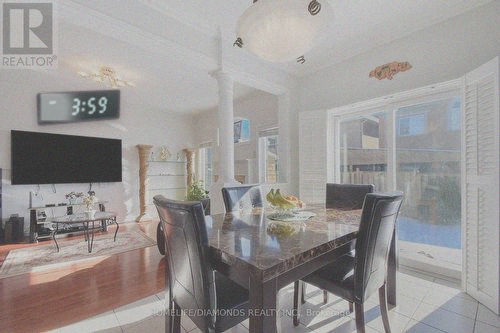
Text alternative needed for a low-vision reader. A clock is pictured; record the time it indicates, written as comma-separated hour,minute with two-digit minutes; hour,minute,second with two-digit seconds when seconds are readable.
3,59
